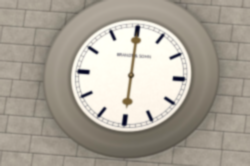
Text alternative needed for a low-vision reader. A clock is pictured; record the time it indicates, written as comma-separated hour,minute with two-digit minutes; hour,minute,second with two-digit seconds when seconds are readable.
6,00
